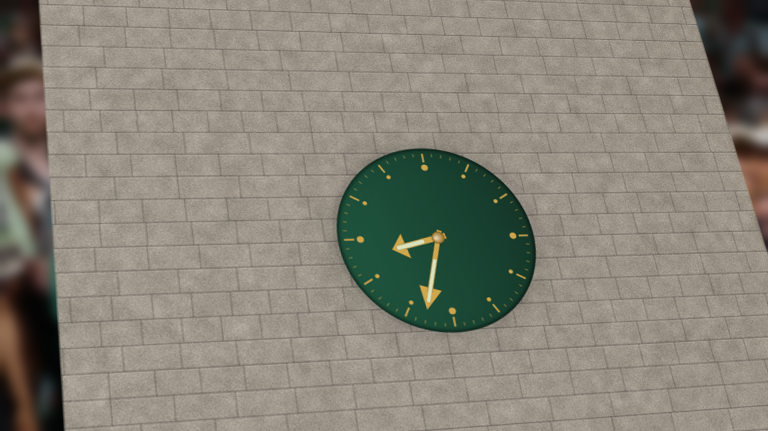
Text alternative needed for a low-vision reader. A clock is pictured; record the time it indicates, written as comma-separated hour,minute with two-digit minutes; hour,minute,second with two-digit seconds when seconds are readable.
8,33
